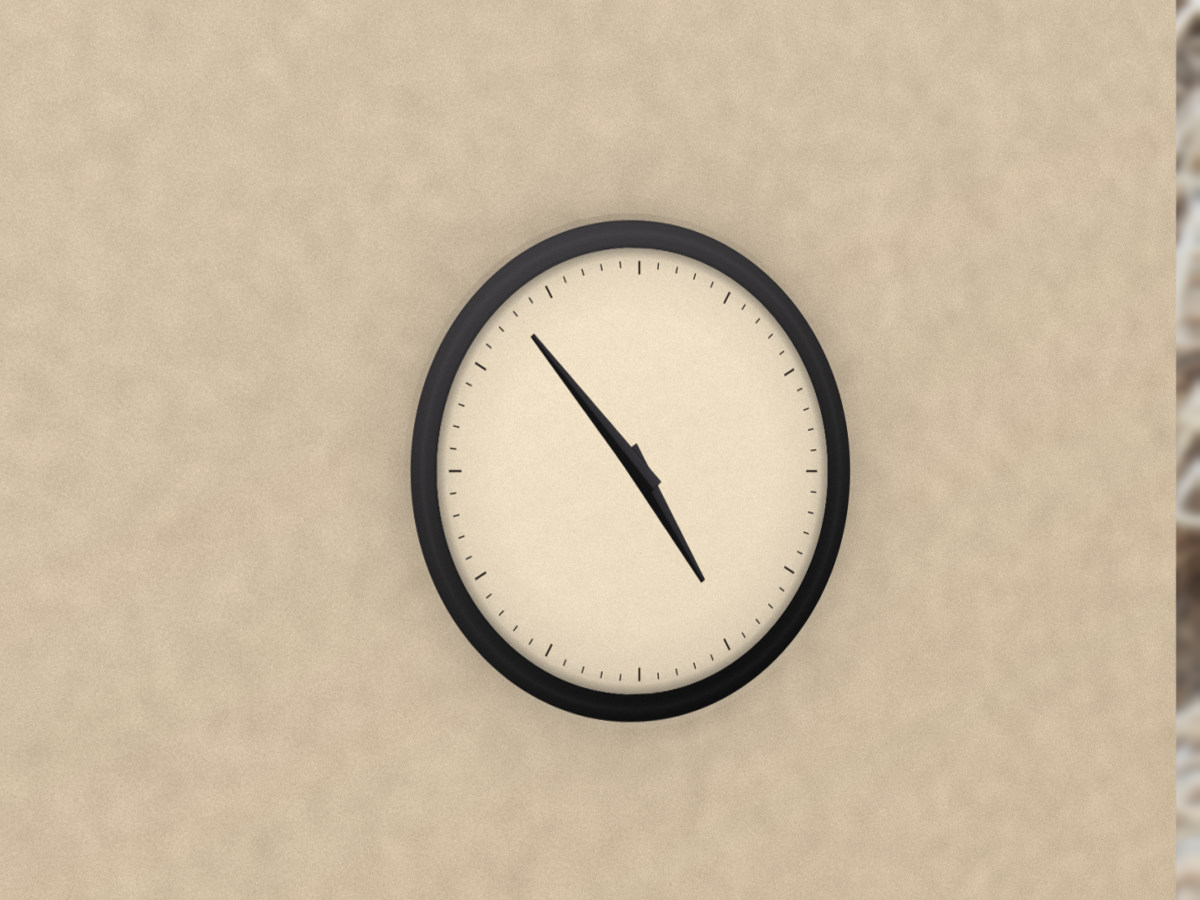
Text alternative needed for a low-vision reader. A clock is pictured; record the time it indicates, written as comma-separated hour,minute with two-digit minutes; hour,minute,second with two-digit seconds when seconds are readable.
4,53
